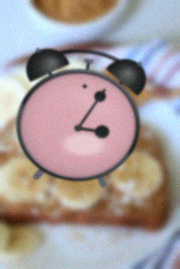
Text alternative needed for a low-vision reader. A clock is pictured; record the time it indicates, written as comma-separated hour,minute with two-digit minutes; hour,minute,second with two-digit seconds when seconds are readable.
3,04
